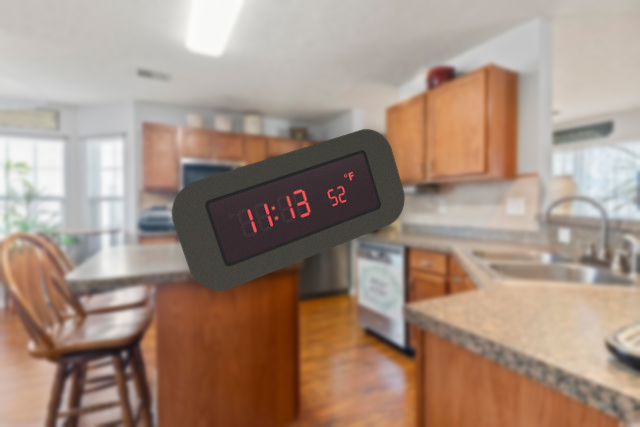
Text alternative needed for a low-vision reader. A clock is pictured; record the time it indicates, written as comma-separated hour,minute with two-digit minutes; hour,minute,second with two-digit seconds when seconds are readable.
11,13
